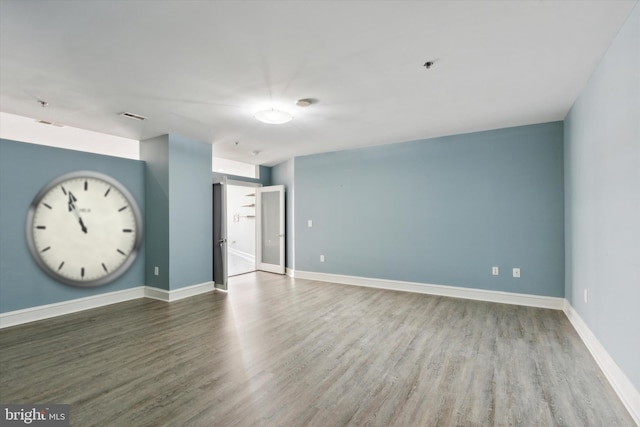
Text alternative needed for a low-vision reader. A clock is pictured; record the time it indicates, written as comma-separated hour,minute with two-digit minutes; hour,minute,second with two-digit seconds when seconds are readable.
10,56
